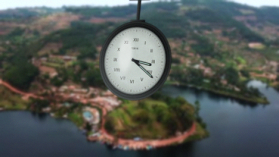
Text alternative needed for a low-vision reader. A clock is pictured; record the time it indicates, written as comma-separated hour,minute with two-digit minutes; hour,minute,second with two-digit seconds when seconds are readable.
3,21
